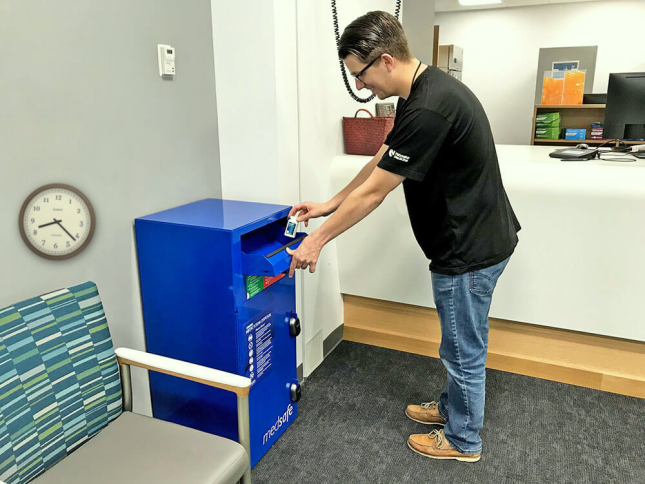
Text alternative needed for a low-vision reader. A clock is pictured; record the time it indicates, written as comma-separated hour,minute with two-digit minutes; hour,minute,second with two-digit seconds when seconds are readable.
8,22
